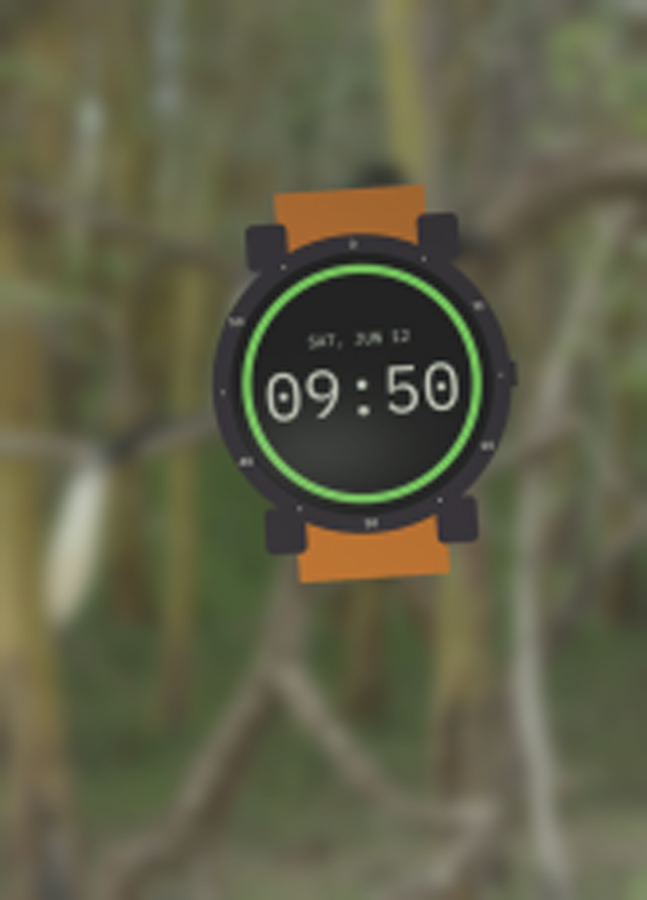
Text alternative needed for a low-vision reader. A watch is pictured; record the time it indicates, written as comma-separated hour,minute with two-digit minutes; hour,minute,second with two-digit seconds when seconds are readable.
9,50
